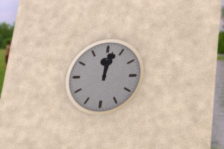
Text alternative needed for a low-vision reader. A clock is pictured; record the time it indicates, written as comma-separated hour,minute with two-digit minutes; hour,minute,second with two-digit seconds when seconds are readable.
12,02
